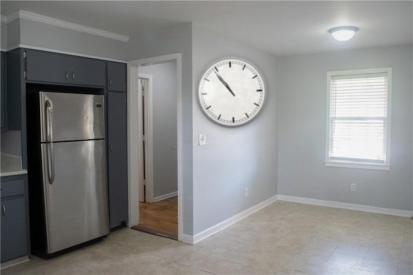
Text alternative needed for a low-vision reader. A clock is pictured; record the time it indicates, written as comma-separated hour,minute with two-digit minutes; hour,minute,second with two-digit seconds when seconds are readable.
10,54
